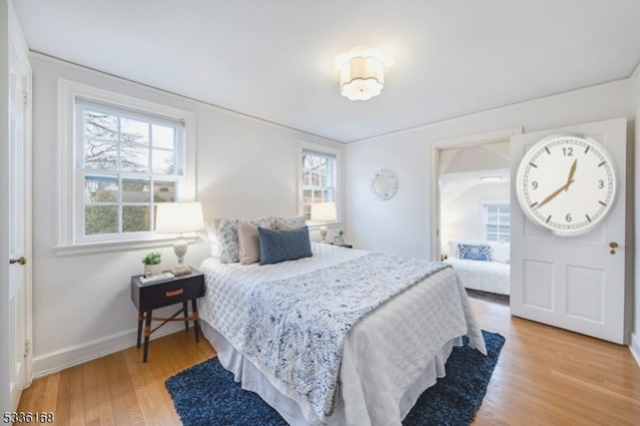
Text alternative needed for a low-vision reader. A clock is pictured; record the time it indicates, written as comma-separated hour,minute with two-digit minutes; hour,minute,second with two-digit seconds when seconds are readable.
12,39
